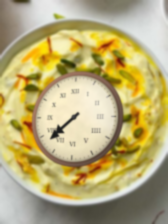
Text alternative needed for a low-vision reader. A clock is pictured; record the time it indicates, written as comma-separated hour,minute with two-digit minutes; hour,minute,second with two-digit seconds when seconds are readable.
7,38
